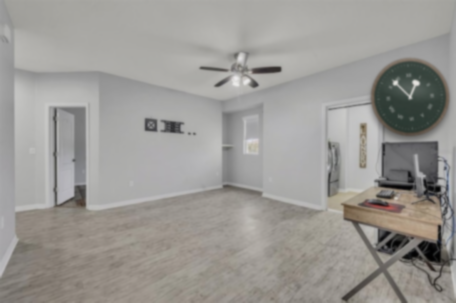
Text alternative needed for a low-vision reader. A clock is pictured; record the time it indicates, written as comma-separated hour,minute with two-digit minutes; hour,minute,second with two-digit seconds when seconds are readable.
12,53
